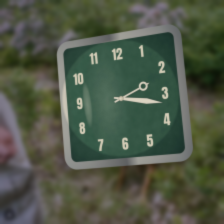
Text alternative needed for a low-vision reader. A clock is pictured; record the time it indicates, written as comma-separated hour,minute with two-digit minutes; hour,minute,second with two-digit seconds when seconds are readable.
2,17
